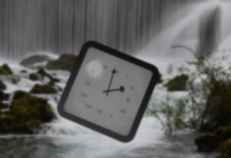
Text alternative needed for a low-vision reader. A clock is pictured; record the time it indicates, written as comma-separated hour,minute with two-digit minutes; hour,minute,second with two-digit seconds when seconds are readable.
1,59
